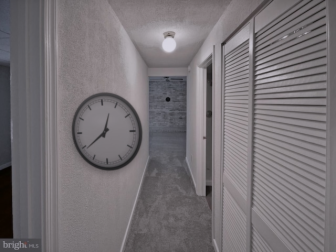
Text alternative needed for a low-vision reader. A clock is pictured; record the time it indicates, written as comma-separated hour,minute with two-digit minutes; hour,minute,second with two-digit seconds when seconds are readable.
12,39
